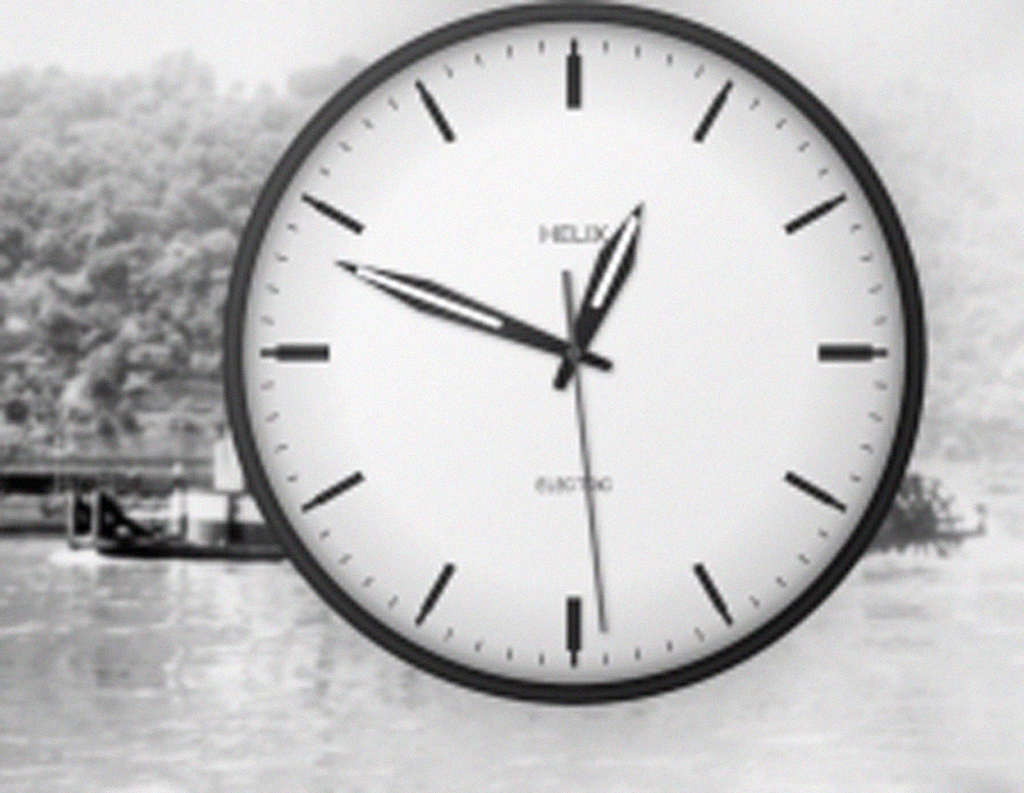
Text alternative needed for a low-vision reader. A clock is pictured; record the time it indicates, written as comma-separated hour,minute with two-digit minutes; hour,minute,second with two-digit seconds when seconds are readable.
12,48,29
